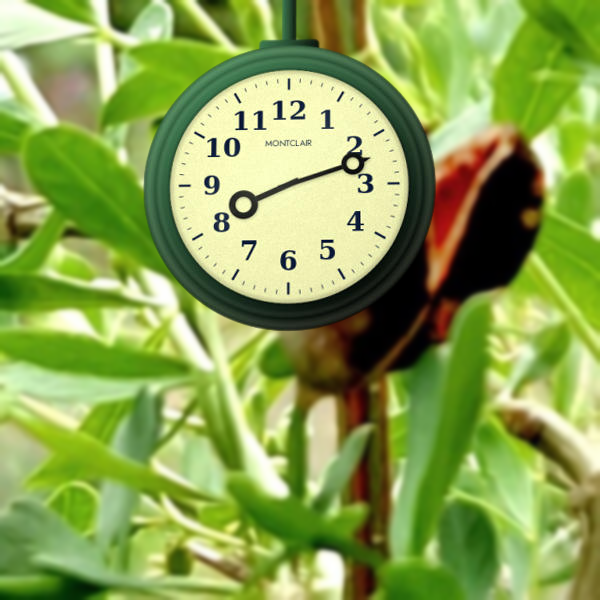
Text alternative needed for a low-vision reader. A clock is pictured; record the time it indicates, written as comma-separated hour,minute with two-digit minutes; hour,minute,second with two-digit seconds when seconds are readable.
8,12
